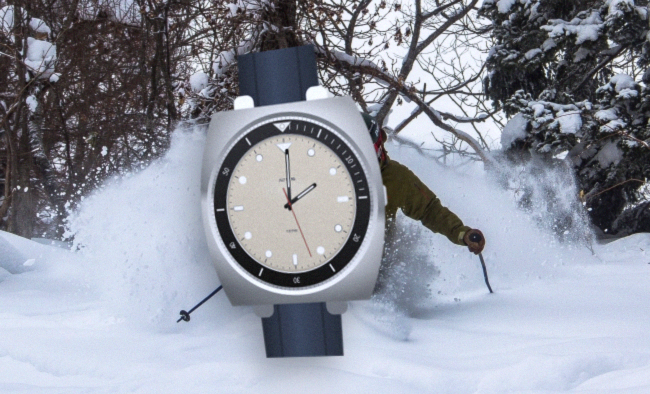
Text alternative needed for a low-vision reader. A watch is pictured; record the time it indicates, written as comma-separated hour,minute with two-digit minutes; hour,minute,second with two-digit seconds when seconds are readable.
2,00,27
